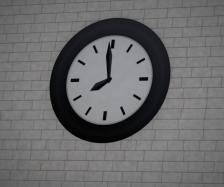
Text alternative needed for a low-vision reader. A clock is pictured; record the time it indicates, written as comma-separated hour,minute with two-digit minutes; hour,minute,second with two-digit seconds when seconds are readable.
7,59
